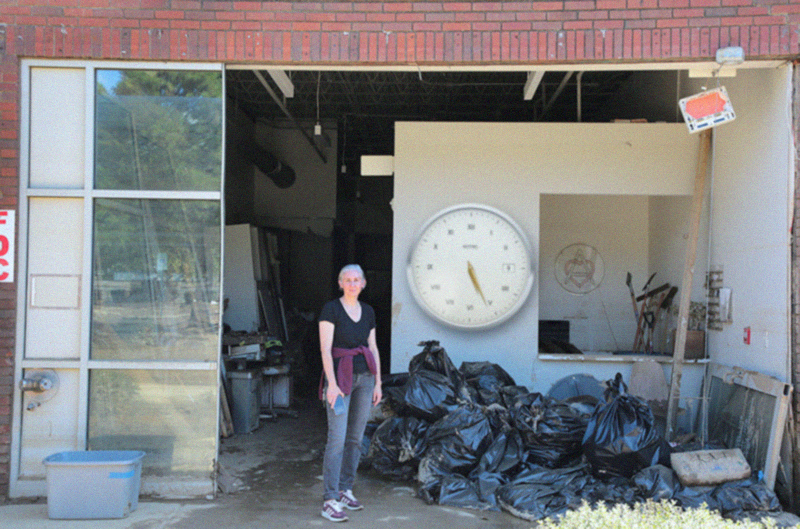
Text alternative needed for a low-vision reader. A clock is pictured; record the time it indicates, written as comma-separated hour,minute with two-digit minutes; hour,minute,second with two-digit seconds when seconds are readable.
5,26
